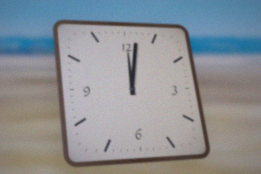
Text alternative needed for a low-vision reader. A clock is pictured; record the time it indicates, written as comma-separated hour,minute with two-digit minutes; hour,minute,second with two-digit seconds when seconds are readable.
12,02
